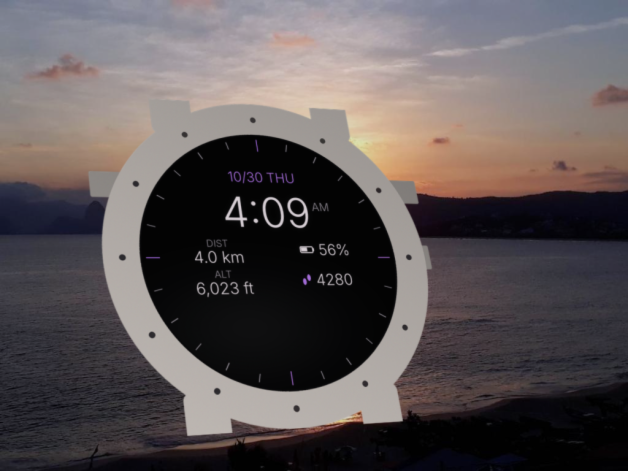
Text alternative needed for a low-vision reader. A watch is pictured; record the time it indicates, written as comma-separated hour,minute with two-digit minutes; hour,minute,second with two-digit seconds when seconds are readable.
4,09
